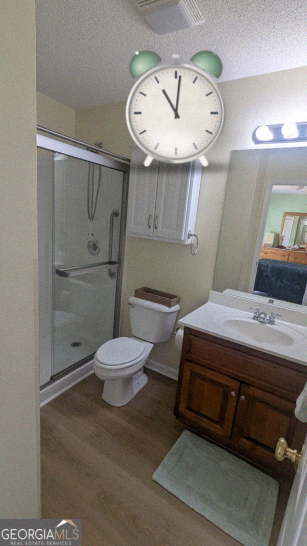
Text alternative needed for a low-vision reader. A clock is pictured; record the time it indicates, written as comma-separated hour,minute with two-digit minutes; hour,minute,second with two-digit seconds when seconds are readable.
11,01
